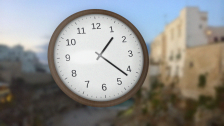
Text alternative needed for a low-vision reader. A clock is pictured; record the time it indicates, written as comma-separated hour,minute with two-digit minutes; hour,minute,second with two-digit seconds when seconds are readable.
1,22
